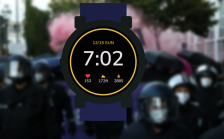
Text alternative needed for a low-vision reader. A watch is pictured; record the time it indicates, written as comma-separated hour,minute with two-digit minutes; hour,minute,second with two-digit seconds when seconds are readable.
7,02
